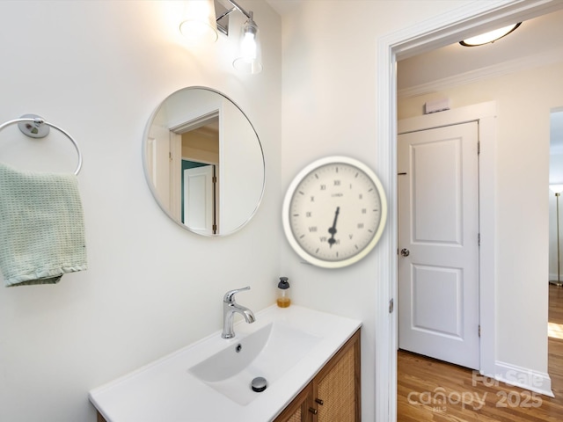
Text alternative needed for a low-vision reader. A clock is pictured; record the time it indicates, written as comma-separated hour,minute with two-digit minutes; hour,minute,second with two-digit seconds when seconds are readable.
6,32
